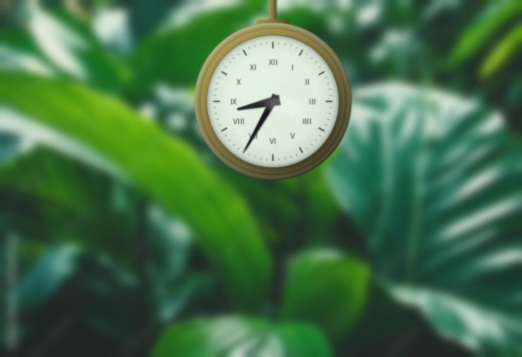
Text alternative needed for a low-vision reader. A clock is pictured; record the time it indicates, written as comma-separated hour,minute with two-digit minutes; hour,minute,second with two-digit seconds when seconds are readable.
8,35
